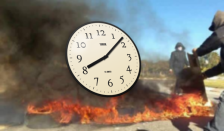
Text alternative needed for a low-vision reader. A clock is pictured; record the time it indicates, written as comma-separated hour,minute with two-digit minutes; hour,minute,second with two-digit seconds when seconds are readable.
8,08
